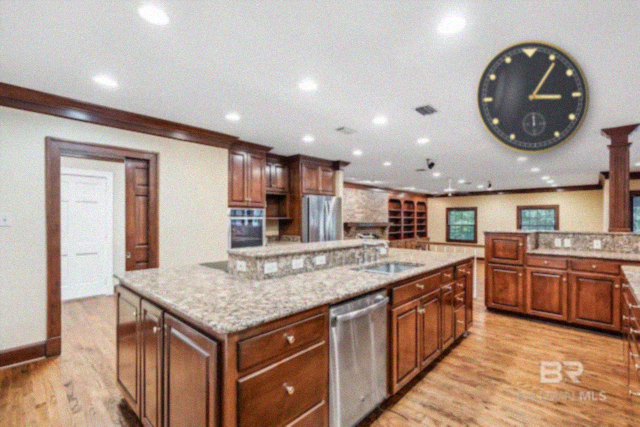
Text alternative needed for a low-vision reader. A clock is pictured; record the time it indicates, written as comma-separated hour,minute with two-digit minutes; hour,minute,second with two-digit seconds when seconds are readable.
3,06
